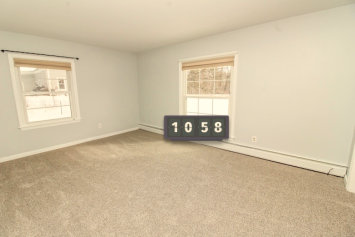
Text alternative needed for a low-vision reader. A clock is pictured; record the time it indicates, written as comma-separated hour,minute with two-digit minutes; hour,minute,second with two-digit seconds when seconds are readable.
10,58
